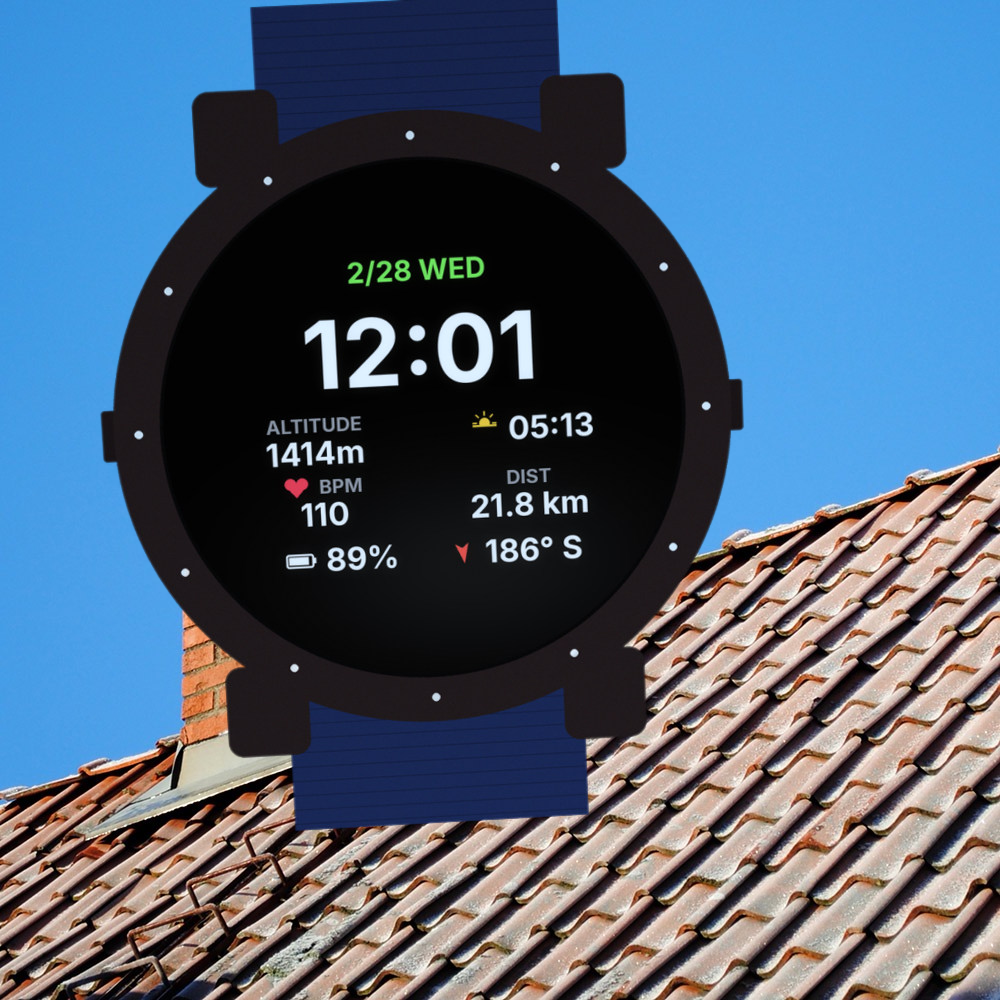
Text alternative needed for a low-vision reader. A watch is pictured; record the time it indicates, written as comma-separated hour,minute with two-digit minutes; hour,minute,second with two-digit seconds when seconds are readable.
12,01
